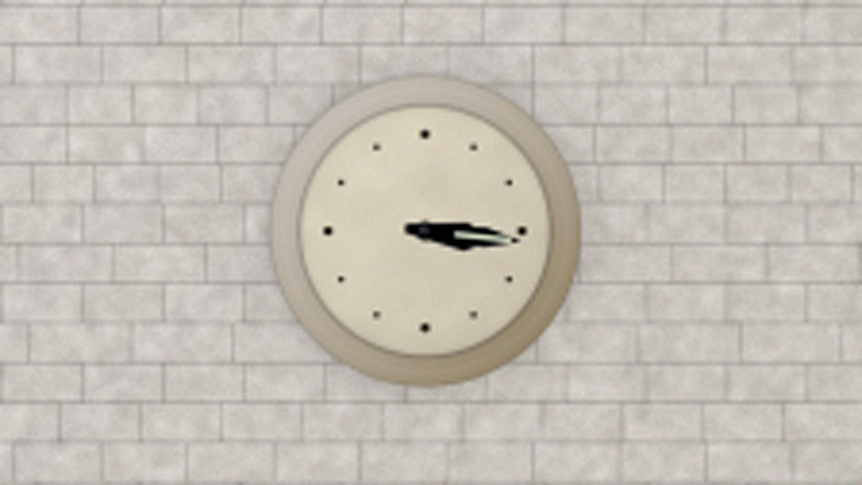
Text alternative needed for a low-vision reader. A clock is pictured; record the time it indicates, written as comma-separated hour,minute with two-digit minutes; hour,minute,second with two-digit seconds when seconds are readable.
3,16
